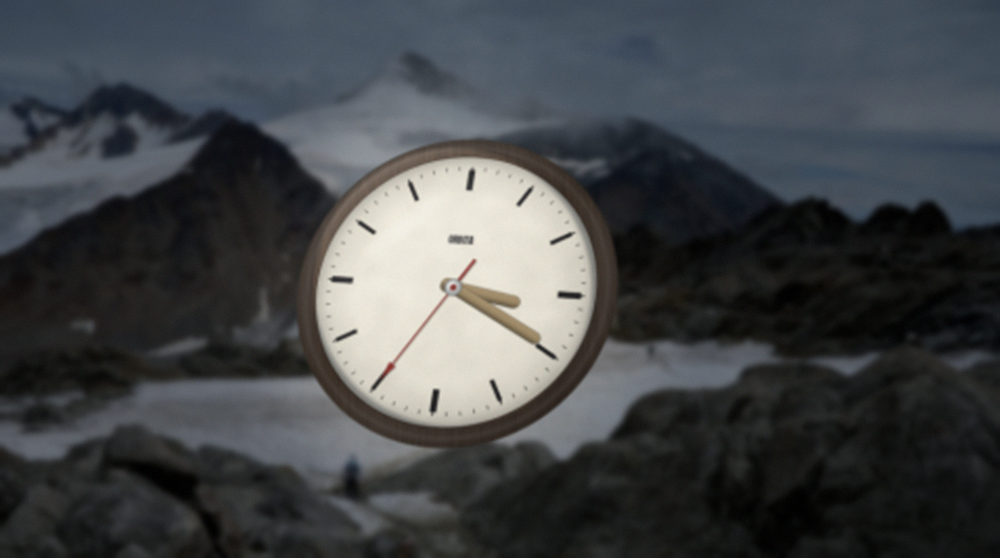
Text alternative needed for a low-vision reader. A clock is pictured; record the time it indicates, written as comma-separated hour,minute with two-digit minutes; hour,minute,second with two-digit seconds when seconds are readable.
3,19,35
